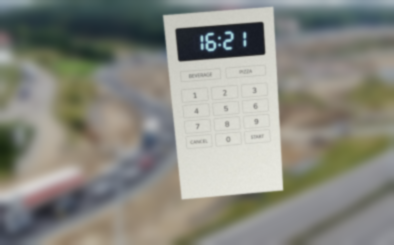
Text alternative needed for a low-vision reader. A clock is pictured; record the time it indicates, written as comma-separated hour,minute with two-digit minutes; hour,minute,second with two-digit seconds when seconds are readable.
16,21
